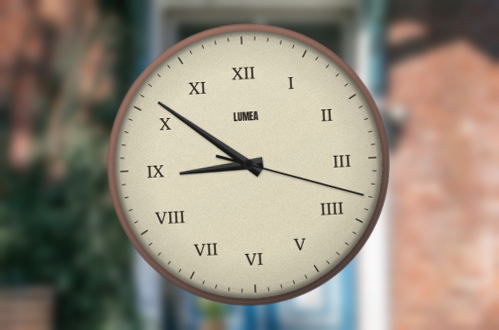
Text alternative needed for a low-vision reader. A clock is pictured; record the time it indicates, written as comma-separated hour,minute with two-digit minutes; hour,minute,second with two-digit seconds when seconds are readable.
8,51,18
